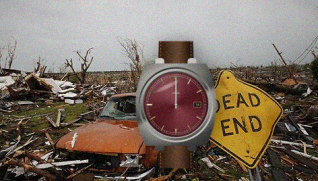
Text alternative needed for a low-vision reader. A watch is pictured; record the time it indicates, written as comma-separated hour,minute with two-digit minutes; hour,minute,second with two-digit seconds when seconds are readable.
12,00
